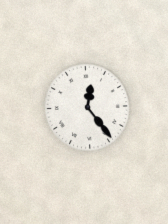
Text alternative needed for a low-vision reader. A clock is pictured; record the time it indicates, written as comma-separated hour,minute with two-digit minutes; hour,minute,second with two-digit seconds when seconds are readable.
12,24
